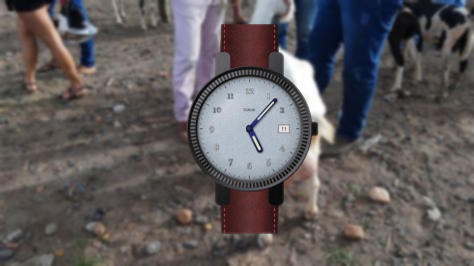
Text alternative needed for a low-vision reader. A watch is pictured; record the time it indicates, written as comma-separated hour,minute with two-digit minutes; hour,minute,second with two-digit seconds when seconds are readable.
5,07
